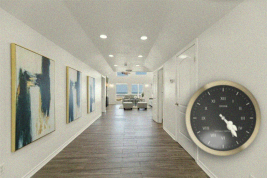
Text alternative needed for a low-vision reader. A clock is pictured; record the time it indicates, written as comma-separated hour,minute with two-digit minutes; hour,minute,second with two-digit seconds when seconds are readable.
4,24
